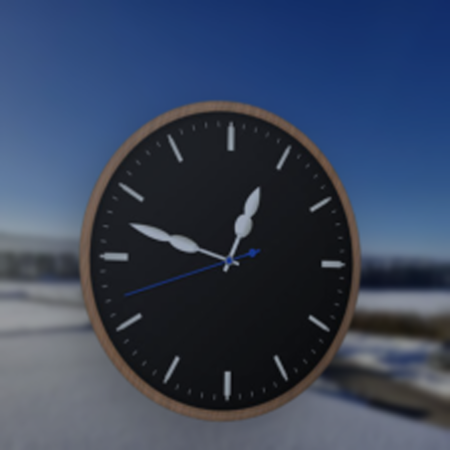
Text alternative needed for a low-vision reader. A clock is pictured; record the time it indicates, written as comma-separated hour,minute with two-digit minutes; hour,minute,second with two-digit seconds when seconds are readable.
12,47,42
